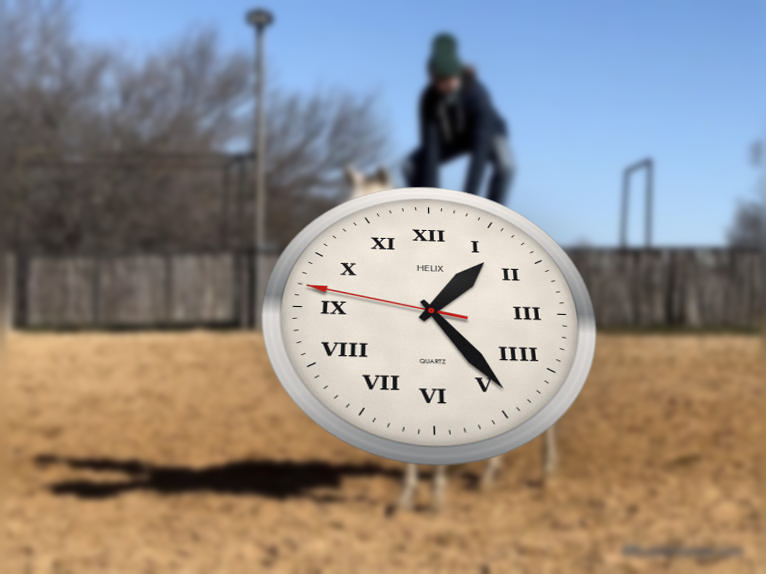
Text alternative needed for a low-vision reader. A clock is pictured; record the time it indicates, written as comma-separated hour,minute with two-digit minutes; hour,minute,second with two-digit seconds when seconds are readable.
1,23,47
